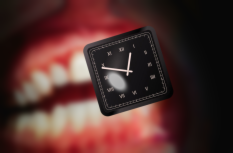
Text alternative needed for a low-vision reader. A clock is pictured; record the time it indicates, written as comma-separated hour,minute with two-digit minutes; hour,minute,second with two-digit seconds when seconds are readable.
12,49
